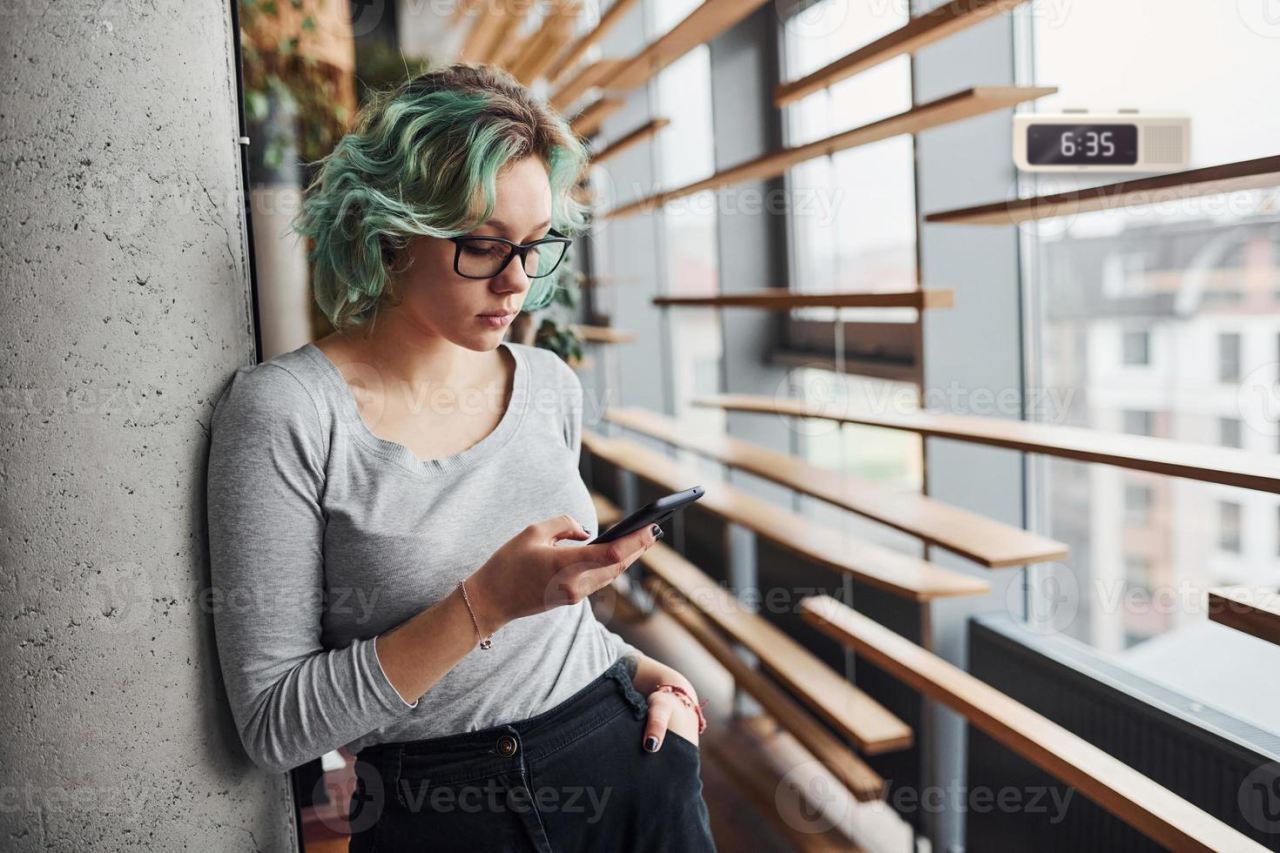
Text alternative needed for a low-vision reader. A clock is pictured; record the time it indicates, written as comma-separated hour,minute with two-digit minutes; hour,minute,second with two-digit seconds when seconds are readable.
6,35
